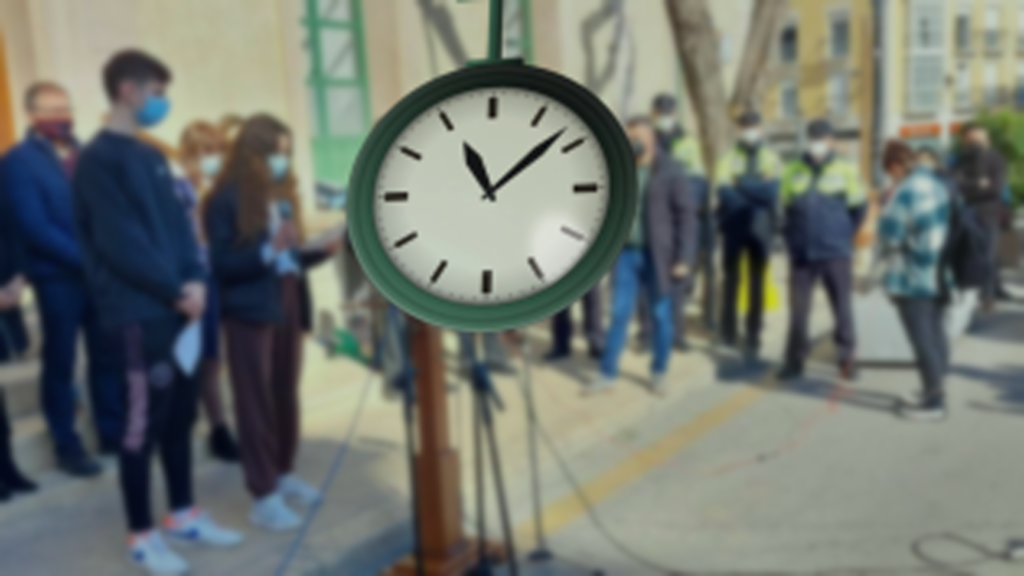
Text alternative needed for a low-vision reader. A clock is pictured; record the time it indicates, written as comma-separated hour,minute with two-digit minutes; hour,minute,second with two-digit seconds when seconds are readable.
11,08
